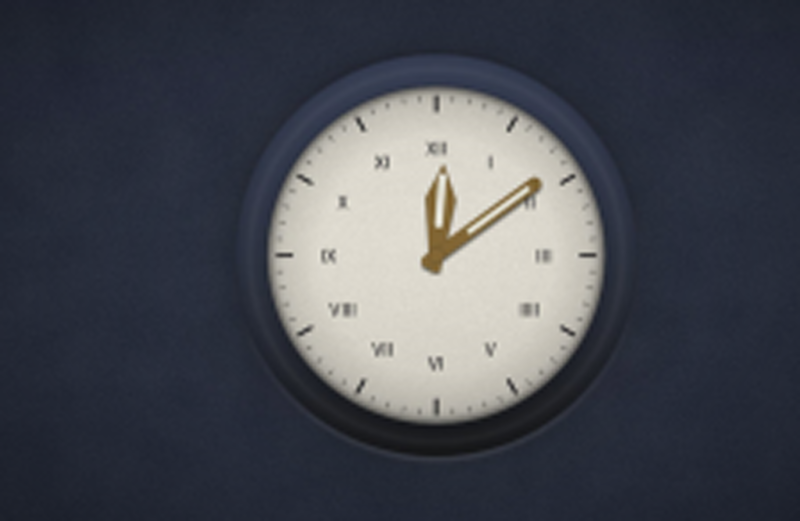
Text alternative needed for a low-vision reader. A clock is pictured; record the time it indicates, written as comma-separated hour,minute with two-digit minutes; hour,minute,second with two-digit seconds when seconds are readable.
12,09
